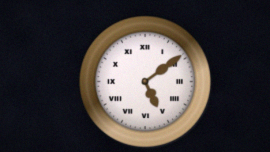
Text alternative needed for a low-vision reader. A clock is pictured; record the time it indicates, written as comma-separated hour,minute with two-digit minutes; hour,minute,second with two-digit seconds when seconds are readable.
5,09
